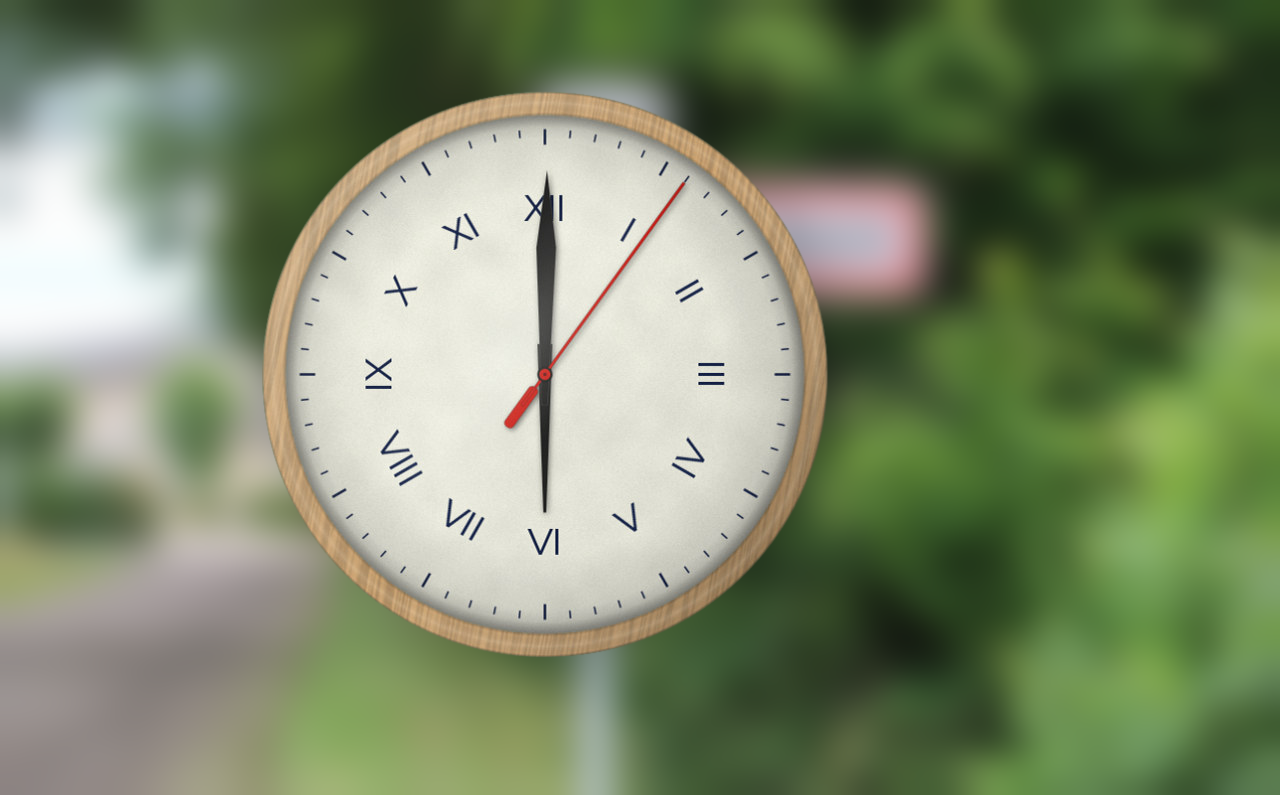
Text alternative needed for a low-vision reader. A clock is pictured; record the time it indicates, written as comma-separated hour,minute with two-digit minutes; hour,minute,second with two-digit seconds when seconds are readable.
6,00,06
